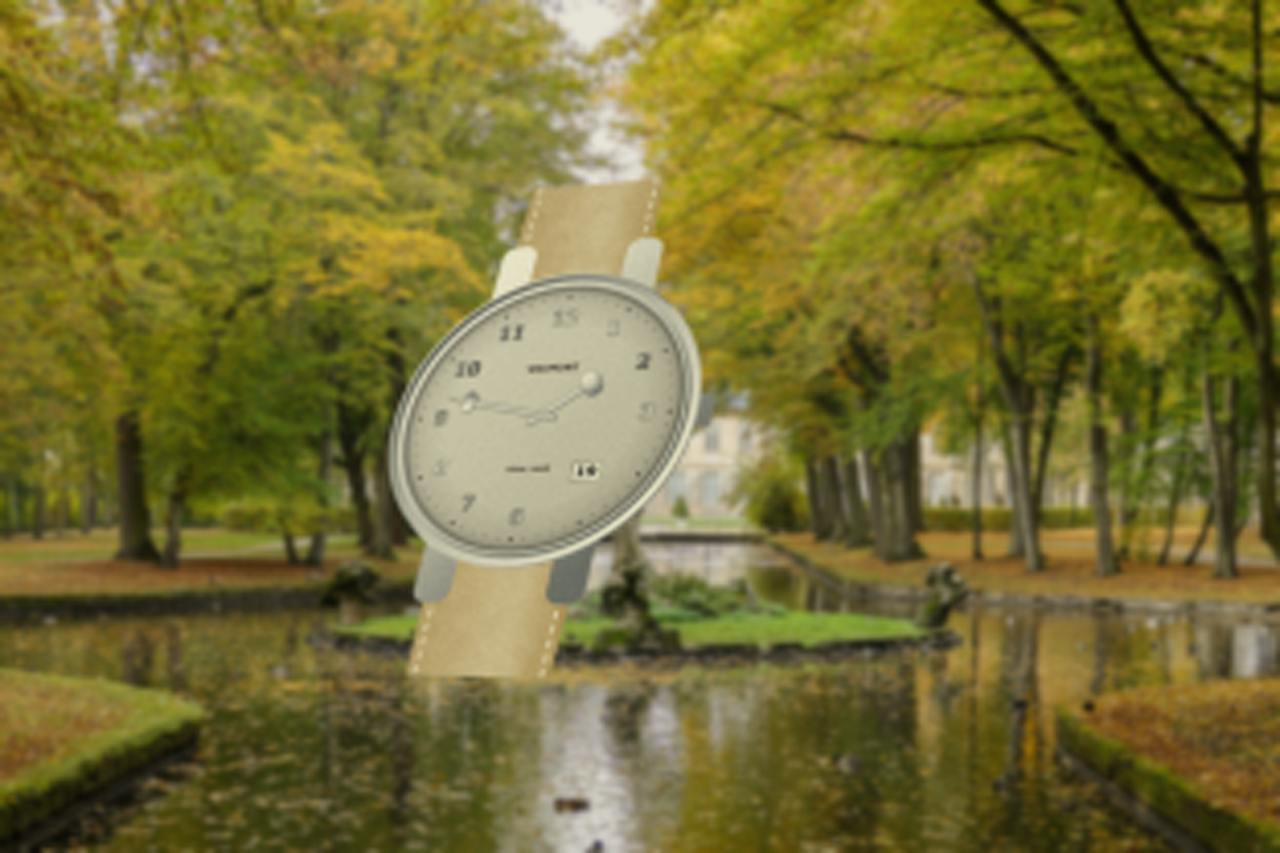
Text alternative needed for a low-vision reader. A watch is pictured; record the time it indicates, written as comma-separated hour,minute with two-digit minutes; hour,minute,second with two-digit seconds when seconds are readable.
1,47
